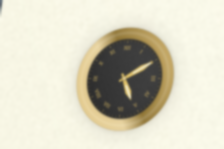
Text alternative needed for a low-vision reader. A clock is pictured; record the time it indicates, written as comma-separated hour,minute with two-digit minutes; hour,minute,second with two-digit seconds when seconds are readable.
5,10
